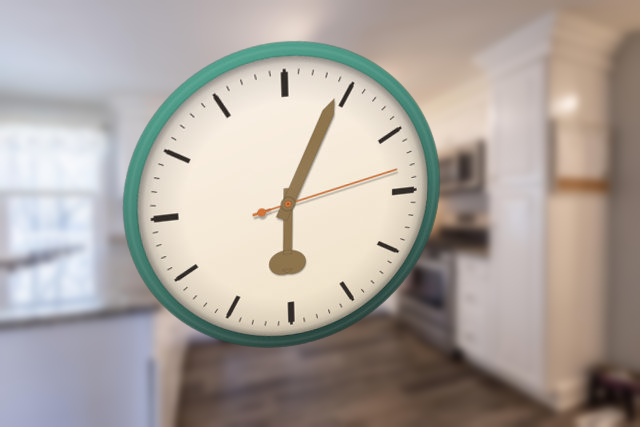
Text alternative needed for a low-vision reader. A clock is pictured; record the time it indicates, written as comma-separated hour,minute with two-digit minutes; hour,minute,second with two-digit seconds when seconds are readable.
6,04,13
